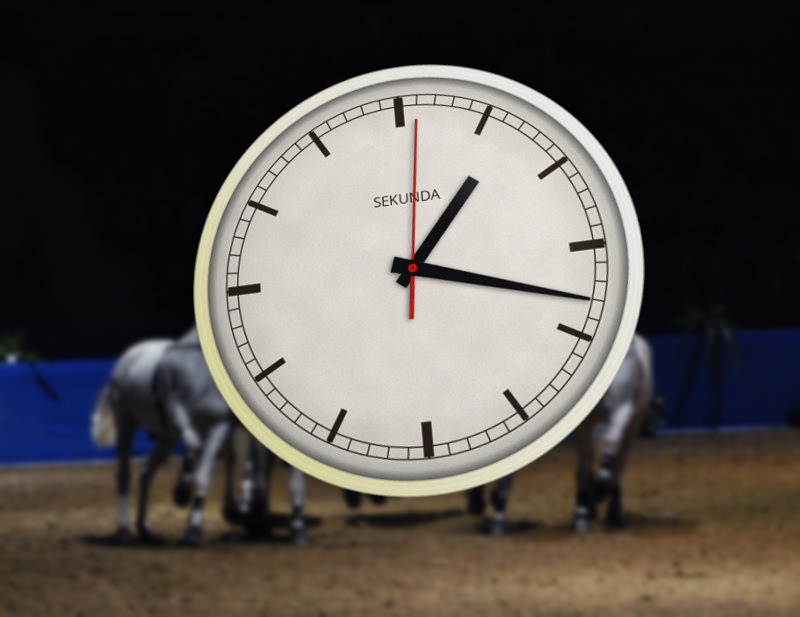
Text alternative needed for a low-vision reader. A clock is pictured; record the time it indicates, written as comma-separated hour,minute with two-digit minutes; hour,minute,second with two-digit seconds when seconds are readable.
1,18,01
